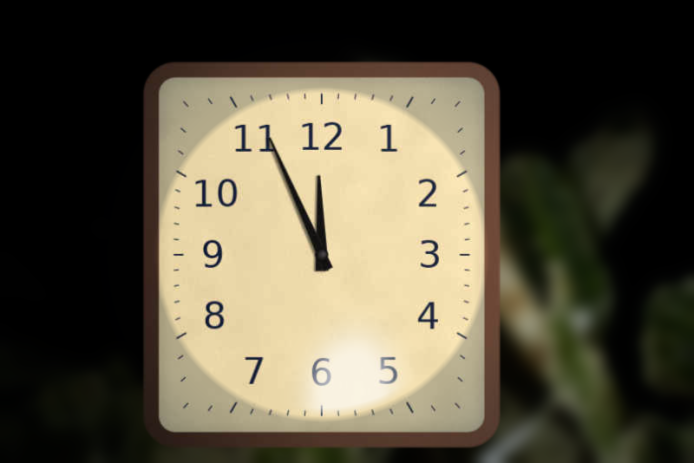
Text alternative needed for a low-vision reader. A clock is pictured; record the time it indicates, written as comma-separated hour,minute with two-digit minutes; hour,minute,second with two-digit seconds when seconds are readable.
11,56
